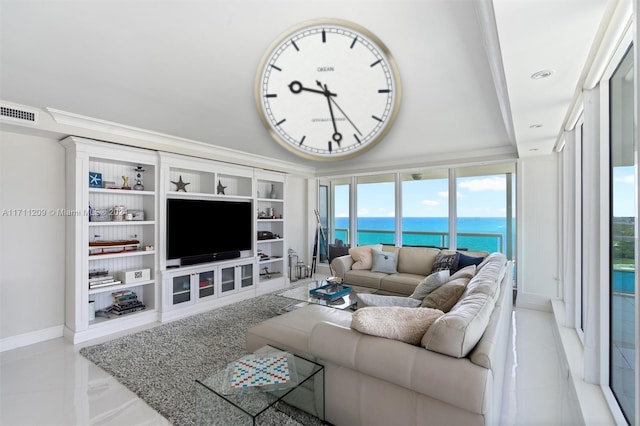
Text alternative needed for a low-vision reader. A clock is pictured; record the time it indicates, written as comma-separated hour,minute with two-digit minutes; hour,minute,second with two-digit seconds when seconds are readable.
9,28,24
